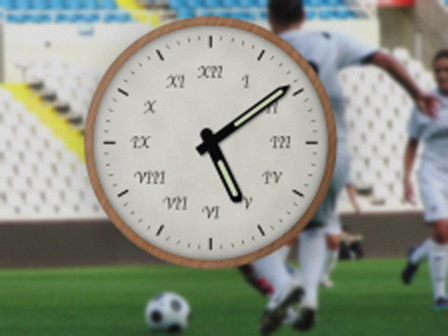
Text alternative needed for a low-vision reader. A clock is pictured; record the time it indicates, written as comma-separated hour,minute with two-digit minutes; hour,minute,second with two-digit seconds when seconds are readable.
5,09
